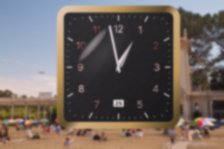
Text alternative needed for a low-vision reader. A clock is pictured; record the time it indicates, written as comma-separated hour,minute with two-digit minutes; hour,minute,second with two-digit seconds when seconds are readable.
12,58
